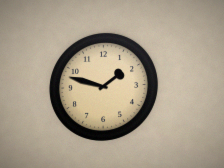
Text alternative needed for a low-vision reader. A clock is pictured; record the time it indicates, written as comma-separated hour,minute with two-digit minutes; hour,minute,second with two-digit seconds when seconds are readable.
1,48
